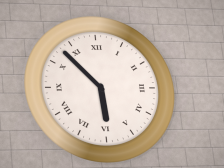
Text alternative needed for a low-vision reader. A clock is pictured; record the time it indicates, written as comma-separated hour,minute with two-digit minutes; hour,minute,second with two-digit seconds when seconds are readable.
5,53
